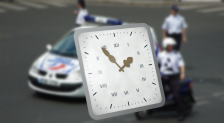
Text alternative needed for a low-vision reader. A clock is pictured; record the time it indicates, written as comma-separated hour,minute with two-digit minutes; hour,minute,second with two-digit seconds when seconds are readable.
1,54
